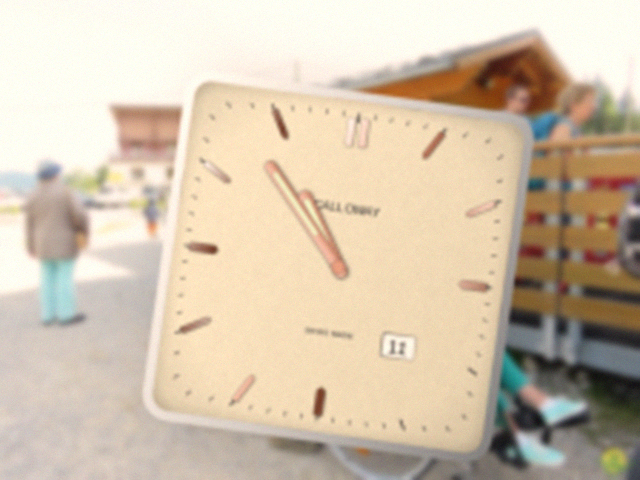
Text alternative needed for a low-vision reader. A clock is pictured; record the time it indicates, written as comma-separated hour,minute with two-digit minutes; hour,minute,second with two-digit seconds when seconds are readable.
10,53
